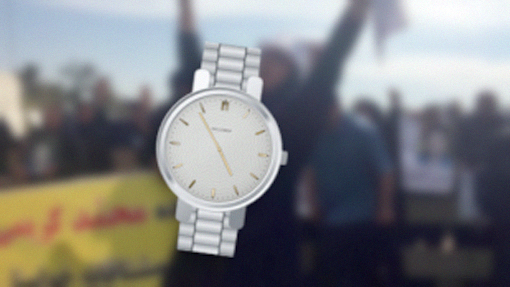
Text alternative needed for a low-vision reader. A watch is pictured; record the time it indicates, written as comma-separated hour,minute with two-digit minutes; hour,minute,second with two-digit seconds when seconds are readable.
4,54
